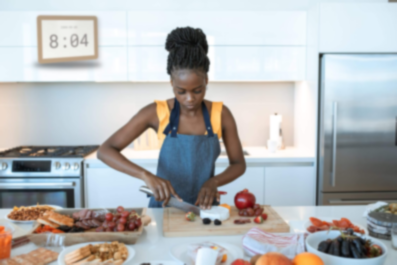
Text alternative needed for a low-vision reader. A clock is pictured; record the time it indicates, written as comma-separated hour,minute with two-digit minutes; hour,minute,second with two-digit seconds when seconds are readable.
8,04
